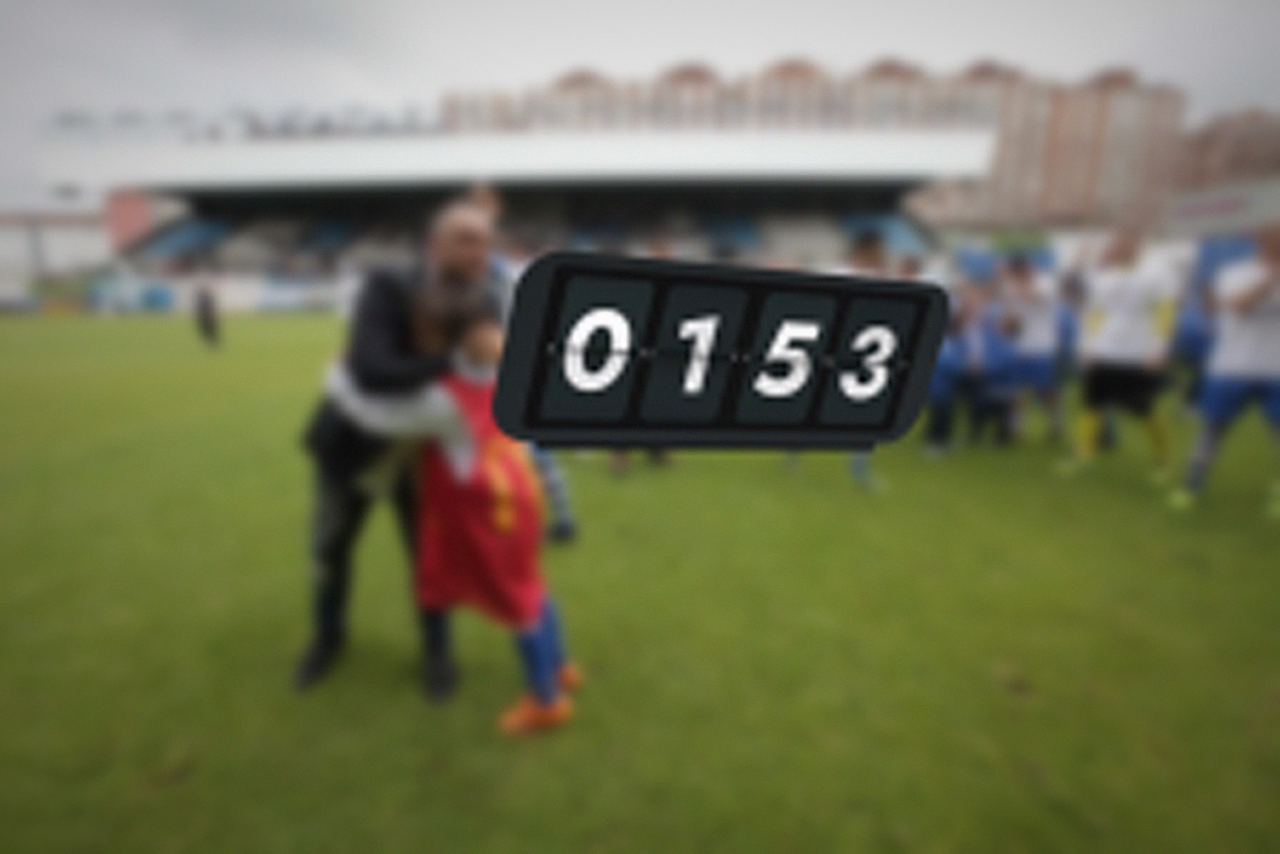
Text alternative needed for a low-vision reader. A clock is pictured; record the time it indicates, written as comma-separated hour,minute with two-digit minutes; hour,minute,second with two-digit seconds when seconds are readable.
1,53
